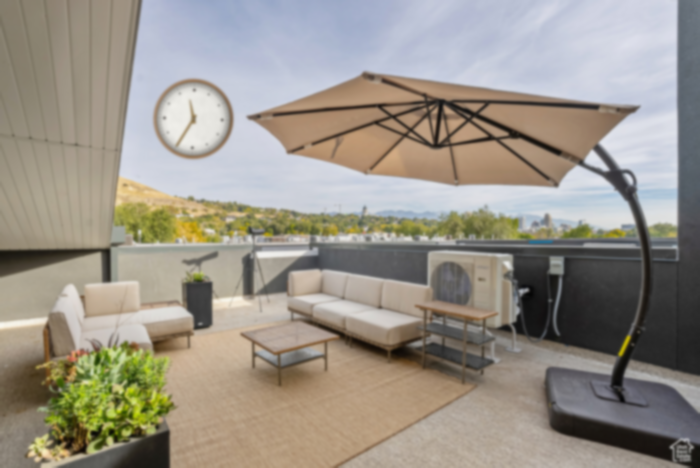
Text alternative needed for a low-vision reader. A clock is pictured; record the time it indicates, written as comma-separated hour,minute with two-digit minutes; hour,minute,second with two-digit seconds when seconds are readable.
11,35
